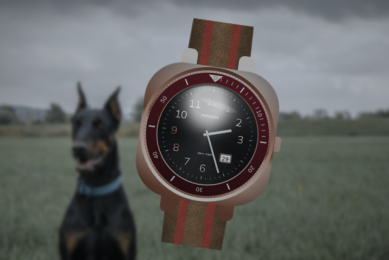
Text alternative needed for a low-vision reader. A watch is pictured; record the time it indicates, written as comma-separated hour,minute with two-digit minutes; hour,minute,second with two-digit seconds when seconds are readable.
2,26
